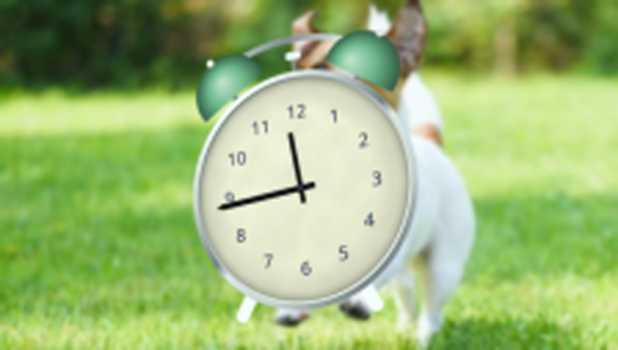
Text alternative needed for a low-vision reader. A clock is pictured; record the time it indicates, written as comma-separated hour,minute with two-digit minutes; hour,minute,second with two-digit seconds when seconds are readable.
11,44
